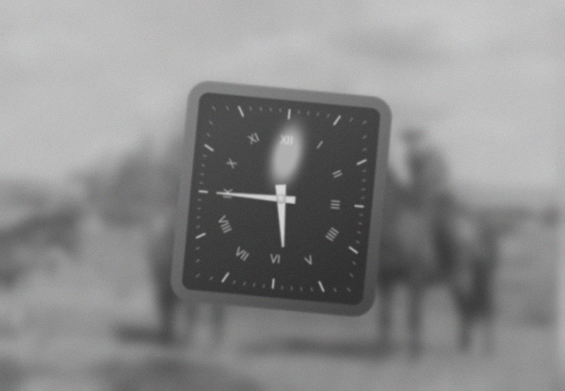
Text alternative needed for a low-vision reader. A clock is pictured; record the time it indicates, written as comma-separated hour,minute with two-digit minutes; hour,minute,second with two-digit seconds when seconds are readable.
5,45
